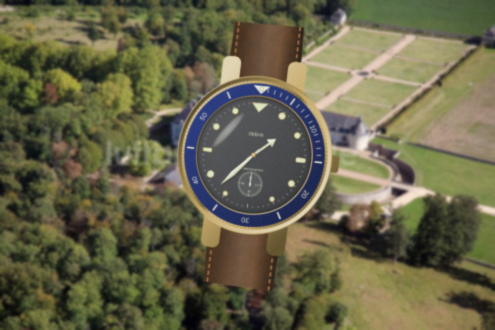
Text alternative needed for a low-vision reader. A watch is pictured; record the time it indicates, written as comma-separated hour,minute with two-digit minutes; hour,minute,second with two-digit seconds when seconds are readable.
1,37
